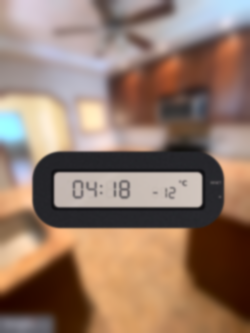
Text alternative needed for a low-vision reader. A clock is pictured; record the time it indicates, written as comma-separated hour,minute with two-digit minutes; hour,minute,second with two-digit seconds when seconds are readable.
4,18
